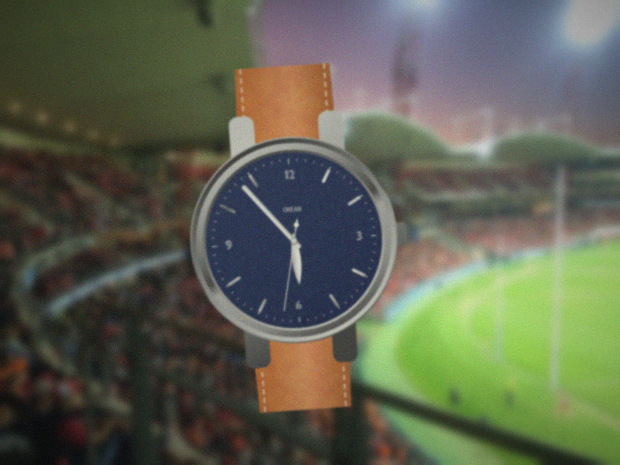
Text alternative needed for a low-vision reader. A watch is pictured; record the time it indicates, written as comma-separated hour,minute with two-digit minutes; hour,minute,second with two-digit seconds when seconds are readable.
5,53,32
